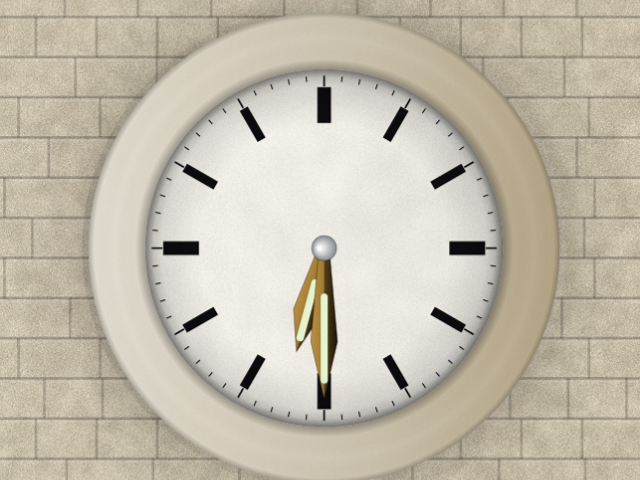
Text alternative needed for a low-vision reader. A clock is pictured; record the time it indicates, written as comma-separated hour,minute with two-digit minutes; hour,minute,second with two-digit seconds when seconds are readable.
6,30
